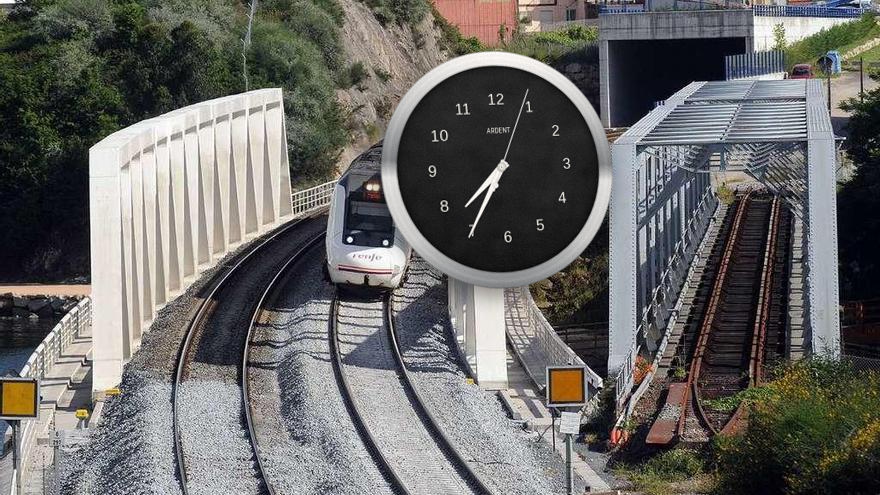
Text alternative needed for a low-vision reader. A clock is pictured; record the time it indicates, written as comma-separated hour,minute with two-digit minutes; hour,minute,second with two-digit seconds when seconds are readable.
7,35,04
